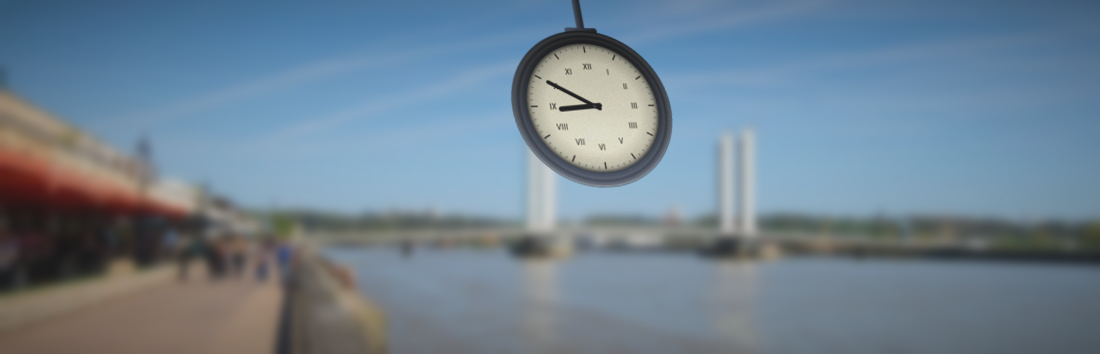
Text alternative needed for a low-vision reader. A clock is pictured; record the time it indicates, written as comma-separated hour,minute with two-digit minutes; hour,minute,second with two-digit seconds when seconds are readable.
8,50
